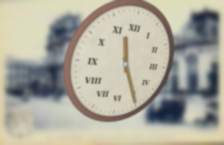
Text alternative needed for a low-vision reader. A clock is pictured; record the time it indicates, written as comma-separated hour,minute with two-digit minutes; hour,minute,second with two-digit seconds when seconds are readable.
11,25
